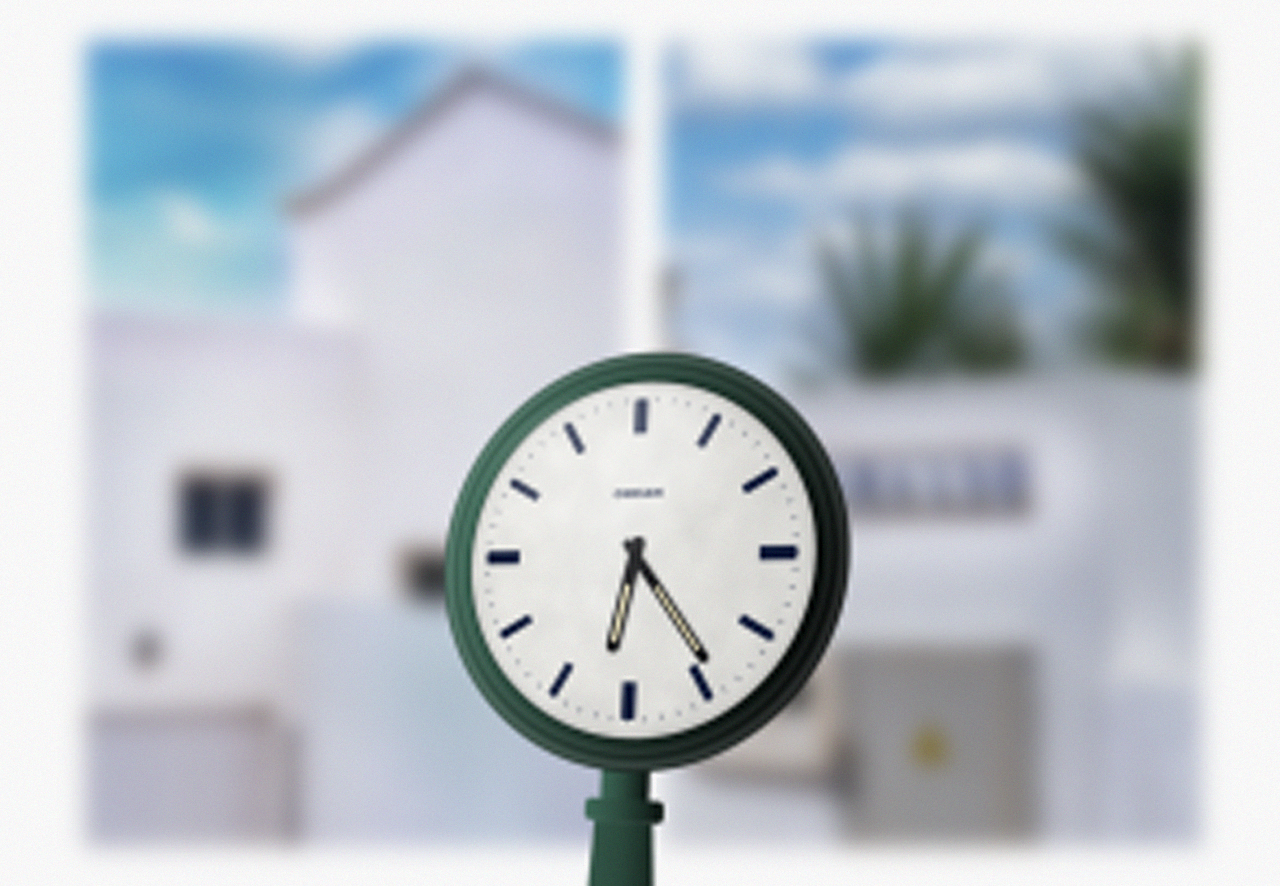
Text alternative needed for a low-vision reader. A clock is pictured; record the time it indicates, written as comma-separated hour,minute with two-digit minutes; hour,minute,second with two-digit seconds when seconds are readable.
6,24
